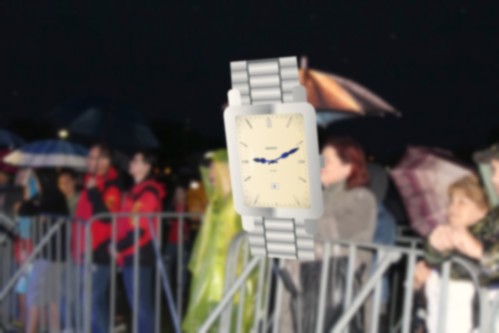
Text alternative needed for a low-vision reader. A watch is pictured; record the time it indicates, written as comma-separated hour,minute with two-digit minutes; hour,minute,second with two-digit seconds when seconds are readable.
9,11
